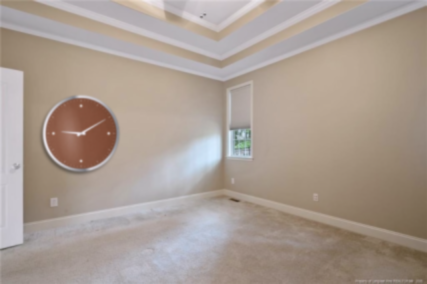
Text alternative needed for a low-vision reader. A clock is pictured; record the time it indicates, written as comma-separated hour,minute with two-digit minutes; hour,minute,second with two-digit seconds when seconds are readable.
9,10
